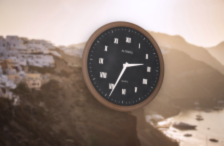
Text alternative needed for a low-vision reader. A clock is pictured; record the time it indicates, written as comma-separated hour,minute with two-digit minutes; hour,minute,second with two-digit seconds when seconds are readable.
2,34
